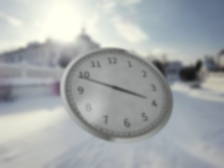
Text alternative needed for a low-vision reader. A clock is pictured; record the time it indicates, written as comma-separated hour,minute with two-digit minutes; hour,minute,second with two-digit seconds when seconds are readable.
3,49
